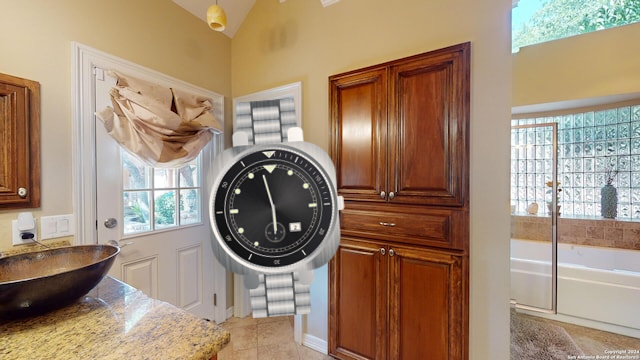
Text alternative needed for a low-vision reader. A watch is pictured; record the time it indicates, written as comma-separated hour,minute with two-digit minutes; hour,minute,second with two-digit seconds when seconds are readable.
5,58
